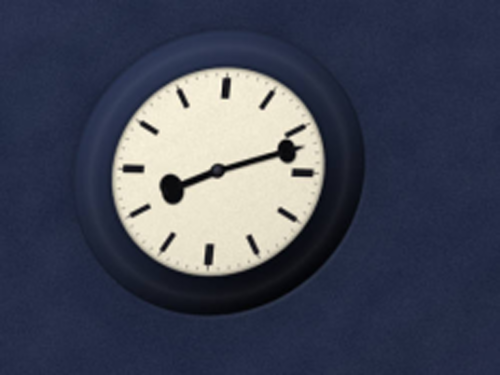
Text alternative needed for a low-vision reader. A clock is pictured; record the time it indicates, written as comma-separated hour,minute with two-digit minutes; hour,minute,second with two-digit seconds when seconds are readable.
8,12
